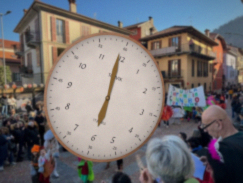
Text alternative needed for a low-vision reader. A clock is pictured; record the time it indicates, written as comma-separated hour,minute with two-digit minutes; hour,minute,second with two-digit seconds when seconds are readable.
5,59
